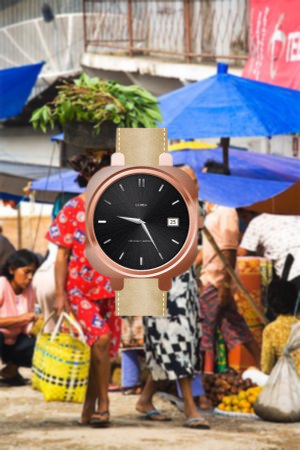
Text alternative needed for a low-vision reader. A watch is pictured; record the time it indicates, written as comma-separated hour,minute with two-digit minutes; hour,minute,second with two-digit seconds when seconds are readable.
9,25
